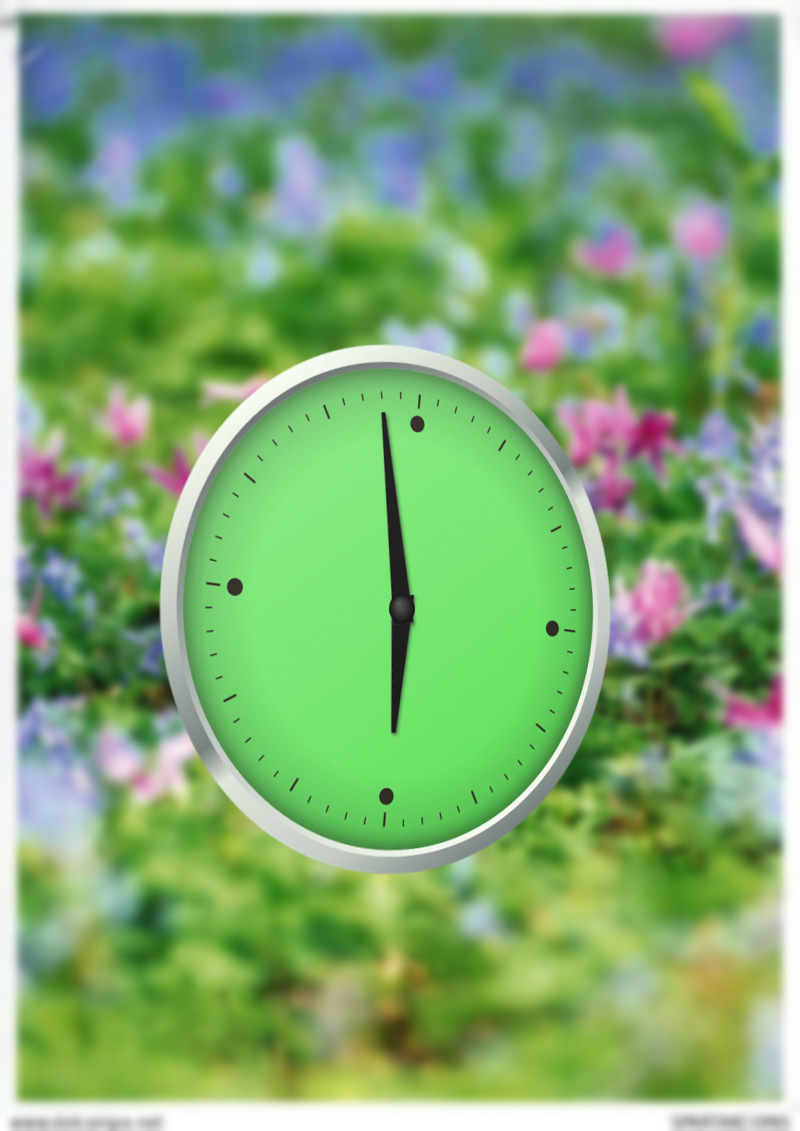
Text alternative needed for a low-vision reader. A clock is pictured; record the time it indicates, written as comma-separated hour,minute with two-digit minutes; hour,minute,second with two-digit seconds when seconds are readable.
5,58
